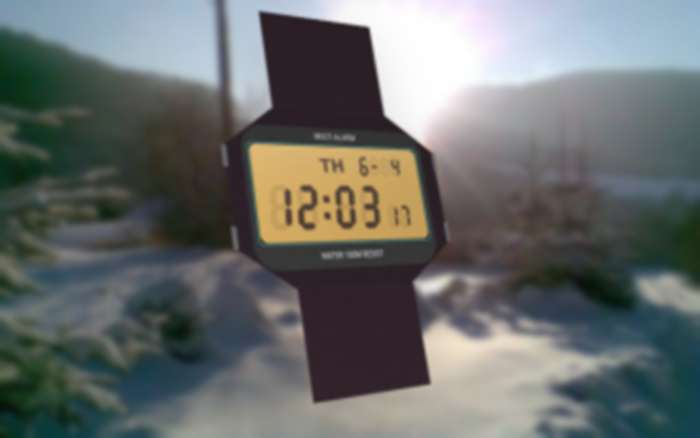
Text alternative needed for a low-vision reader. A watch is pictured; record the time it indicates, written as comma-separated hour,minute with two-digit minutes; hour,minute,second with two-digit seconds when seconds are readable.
12,03,17
